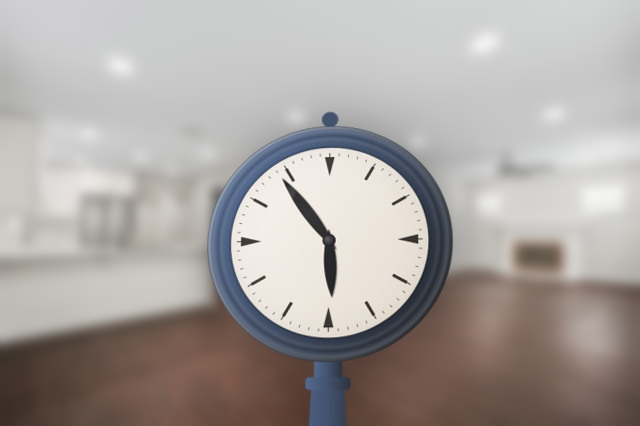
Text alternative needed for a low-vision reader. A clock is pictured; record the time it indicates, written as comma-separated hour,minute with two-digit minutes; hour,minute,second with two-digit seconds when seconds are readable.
5,54
